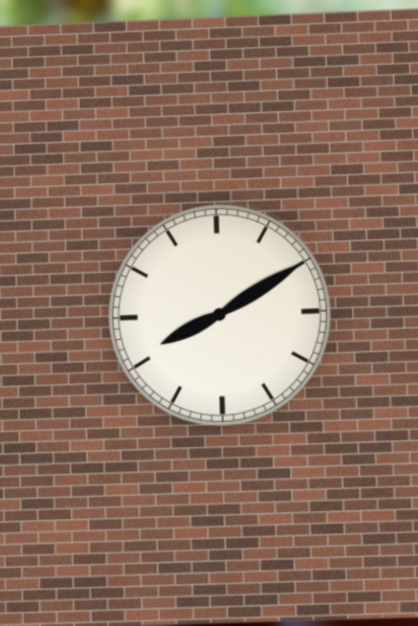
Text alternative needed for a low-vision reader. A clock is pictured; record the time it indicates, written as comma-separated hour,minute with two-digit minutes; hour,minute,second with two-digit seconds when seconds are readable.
8,10
